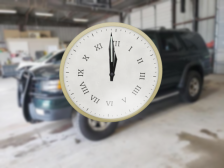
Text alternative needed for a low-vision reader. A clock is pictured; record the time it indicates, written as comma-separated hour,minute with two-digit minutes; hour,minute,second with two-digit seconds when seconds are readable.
11,59
